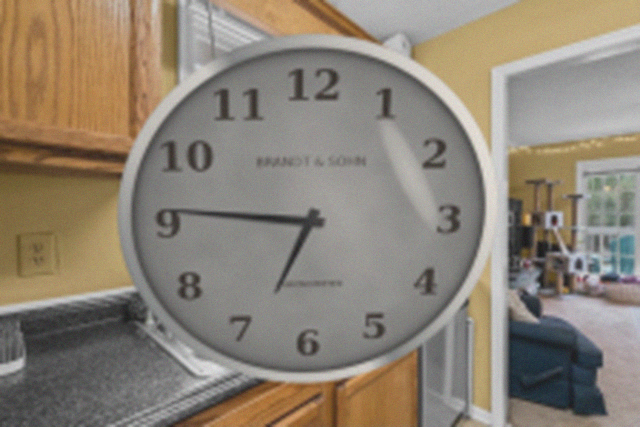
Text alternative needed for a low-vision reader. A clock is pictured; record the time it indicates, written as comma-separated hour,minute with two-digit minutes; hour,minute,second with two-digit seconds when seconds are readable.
6,46
